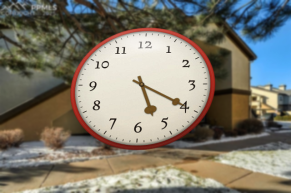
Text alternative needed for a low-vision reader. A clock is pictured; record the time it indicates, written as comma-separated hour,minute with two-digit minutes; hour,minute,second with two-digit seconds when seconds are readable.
5,20
